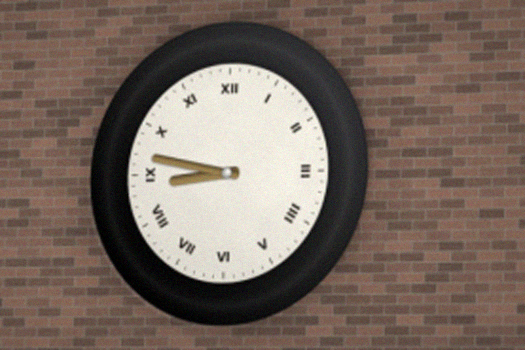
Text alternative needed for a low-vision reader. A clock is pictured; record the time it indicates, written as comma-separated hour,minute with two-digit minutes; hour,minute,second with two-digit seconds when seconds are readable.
8,47
